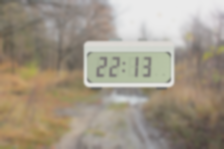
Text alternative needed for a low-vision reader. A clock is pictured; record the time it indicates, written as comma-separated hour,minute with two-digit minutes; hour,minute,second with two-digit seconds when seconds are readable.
22,13
